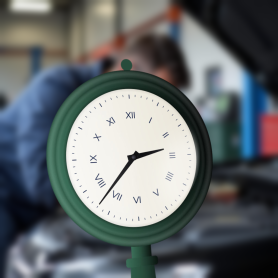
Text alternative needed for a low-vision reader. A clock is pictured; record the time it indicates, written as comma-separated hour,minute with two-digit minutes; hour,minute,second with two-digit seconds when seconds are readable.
2,37
